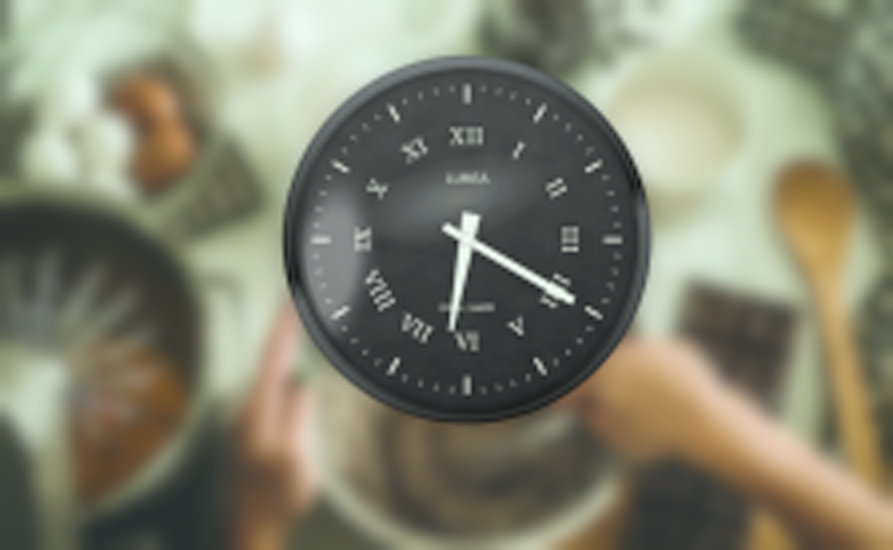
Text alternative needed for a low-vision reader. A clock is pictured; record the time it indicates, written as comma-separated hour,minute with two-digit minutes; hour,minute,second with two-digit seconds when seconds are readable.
6,20
